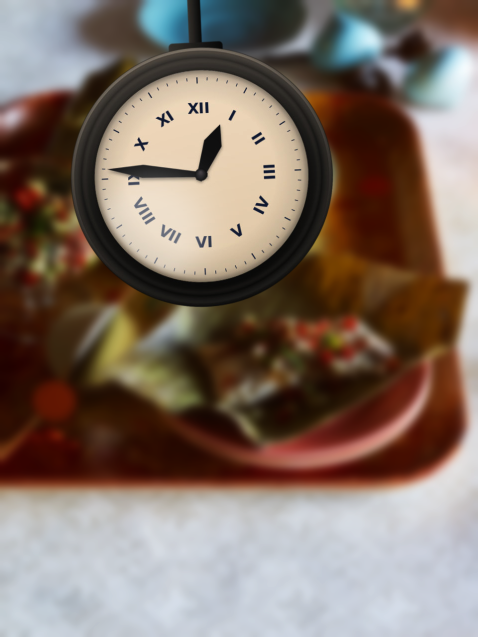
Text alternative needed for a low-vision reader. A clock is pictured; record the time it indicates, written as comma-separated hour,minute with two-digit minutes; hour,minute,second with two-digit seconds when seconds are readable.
12,46
